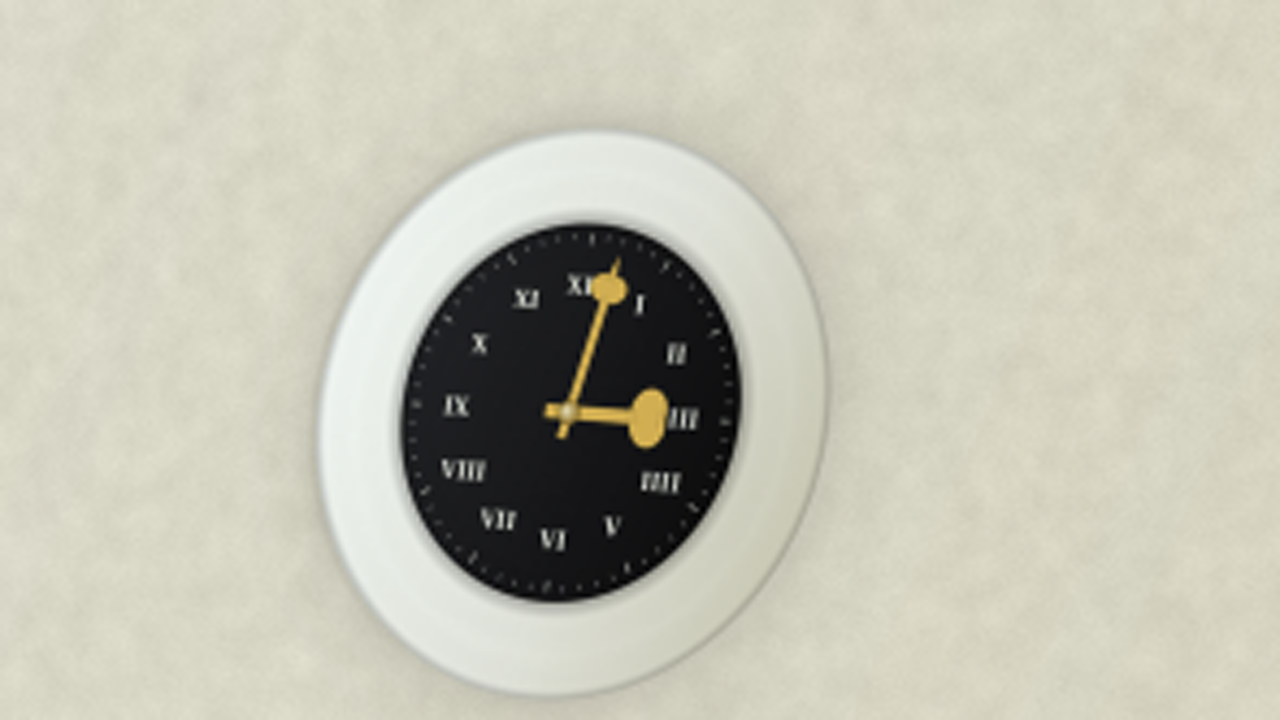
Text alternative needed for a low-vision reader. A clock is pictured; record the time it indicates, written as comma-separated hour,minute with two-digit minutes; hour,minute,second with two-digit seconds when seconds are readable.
3,02
